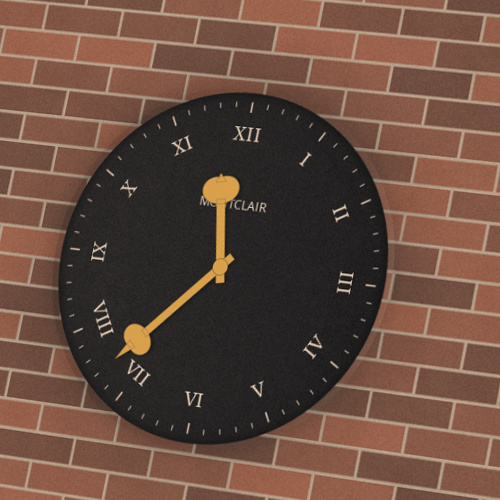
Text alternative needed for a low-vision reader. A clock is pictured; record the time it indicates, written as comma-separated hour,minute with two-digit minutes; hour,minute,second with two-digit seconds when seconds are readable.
11,37
